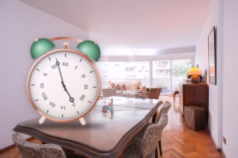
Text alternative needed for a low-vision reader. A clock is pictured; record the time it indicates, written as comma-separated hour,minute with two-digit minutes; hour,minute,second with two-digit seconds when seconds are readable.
4,57
